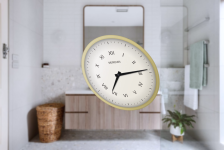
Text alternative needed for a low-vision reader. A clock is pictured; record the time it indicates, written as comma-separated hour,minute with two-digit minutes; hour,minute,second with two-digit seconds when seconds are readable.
7,14
